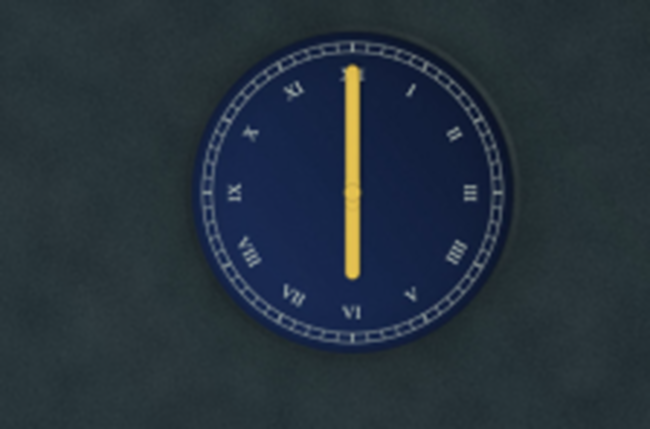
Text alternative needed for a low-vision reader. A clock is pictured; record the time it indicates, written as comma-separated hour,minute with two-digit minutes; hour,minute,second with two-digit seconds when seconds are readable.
6,00
